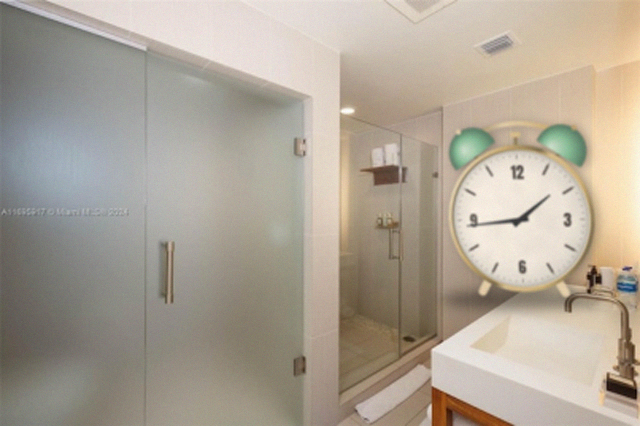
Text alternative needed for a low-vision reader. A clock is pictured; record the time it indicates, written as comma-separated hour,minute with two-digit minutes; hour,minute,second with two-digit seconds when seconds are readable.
1,44
